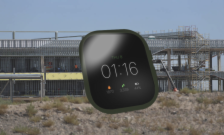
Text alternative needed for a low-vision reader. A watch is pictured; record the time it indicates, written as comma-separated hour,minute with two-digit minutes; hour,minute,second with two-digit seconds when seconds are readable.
1,16
